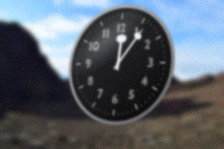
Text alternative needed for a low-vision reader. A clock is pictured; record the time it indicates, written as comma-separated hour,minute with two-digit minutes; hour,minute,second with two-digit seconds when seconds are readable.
12,06
